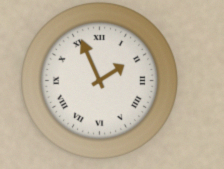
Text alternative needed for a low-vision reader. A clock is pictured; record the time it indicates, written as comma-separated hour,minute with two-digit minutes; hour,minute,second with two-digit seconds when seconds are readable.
1,56
